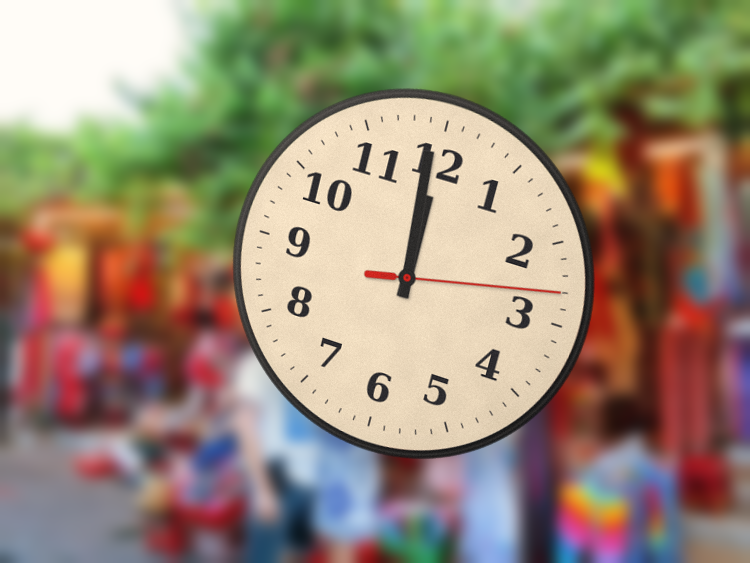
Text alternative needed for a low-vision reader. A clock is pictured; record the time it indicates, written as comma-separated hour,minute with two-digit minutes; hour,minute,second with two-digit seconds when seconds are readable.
11,59,13
